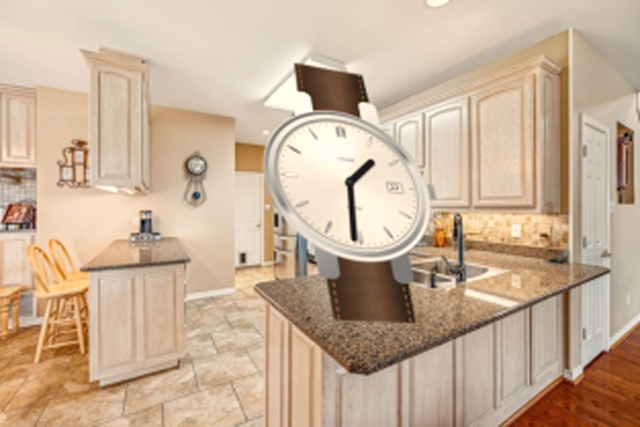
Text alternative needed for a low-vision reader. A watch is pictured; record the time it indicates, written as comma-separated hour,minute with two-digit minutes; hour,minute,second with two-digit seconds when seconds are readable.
1,31
